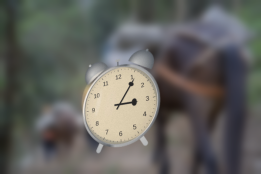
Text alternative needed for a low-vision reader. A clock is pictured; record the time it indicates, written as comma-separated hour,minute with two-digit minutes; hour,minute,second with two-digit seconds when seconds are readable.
3,06
